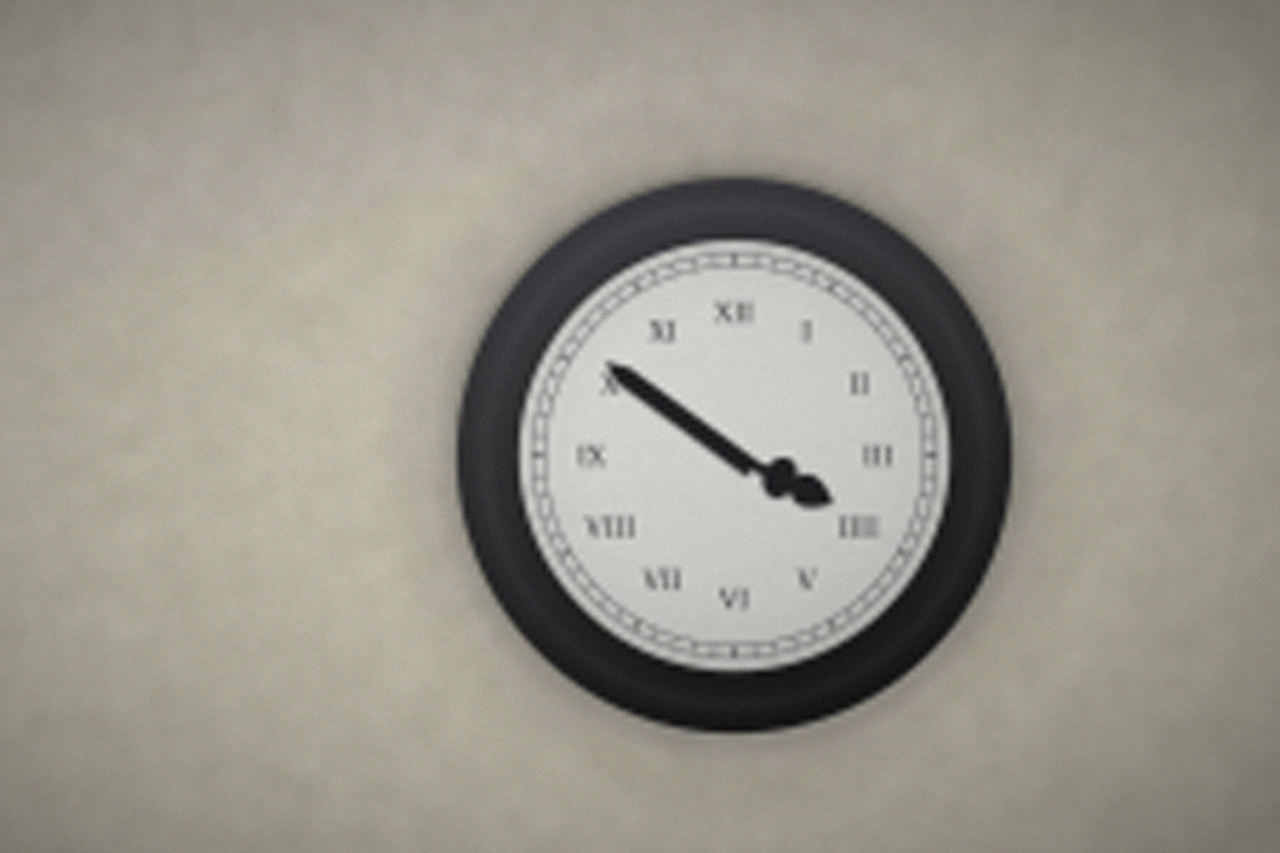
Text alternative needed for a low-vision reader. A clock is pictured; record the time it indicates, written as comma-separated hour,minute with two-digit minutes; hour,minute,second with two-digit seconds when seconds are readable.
3,51
